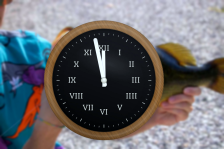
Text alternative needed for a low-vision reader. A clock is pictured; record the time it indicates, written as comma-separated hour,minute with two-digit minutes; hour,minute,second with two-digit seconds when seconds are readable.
11,58
